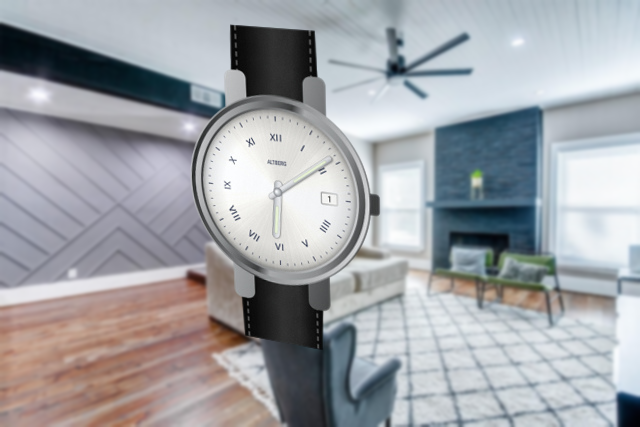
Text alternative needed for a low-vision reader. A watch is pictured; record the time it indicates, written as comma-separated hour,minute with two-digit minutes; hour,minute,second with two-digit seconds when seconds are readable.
6,09
